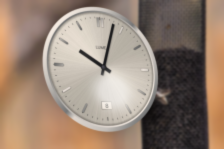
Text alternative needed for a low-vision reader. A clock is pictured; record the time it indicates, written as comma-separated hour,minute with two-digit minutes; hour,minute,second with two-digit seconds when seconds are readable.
10,03
